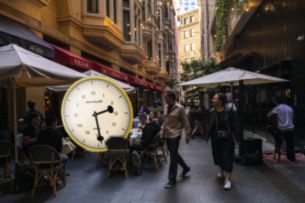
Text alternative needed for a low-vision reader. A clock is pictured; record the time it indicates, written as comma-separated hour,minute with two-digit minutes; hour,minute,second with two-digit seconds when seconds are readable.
2,29
